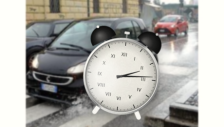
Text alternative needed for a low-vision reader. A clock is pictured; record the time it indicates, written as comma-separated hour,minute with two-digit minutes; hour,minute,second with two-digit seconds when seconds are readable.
2,14
